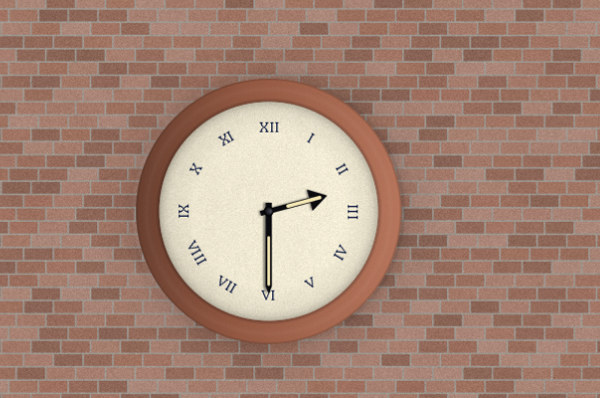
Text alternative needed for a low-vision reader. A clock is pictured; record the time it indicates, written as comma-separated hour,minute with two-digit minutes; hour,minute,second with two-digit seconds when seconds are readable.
2,30
